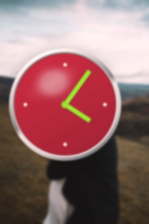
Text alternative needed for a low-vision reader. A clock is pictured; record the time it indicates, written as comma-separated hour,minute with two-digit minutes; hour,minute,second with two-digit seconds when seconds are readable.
4,06
